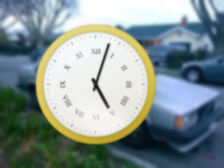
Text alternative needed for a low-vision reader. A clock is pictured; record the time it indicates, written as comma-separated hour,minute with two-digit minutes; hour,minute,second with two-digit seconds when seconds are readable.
5,03
